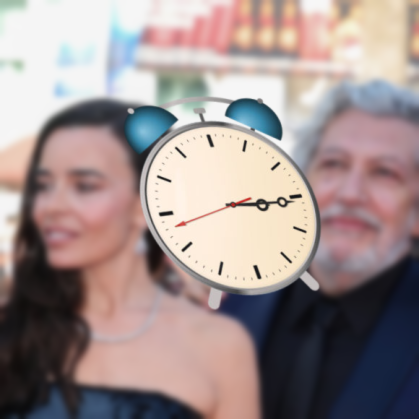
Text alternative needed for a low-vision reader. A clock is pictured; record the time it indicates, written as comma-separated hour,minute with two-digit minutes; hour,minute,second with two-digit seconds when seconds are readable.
3,15,43
